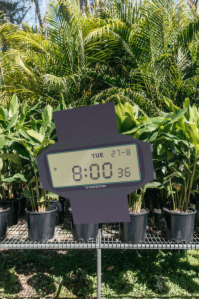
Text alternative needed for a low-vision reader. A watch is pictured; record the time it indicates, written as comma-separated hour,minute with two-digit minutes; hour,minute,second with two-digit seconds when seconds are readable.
8,00,36
